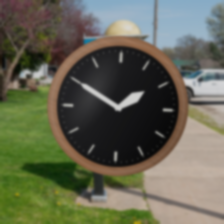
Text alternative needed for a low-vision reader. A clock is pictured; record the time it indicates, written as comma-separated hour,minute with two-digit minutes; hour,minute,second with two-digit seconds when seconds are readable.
1,50
